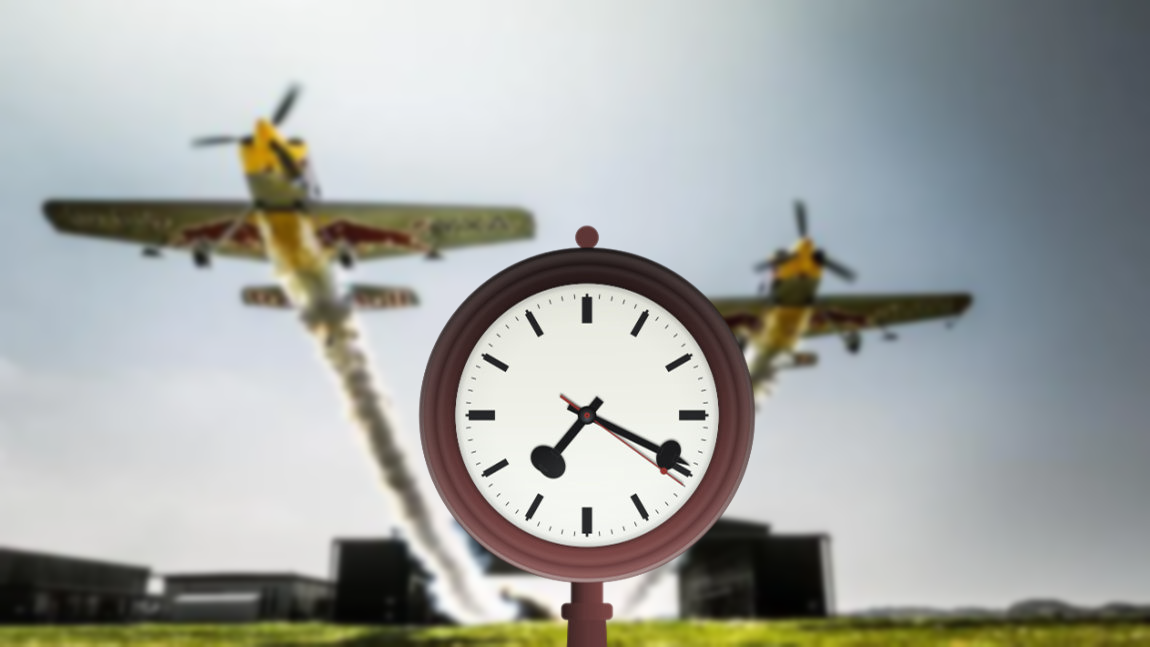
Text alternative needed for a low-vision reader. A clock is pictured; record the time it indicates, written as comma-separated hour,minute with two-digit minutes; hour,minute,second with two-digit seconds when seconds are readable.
7,19,21
